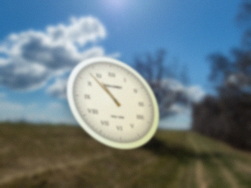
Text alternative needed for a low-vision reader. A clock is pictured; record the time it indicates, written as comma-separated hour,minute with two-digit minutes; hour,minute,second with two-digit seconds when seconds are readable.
10,53
